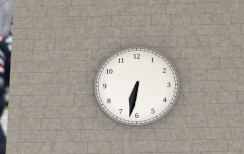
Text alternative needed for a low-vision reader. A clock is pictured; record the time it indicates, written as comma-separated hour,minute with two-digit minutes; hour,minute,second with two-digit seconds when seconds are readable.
6,32
